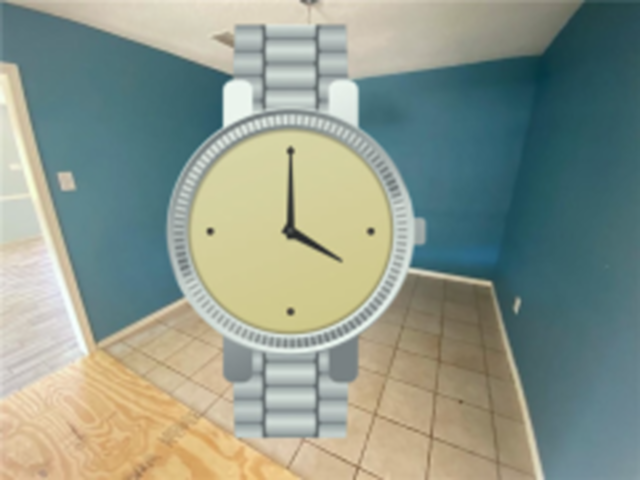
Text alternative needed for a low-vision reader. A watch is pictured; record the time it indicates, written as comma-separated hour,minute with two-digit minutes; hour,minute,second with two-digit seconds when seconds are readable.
4,00
